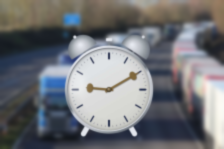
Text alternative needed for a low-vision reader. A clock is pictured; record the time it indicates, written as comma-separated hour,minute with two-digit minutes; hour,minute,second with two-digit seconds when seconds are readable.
9,10
